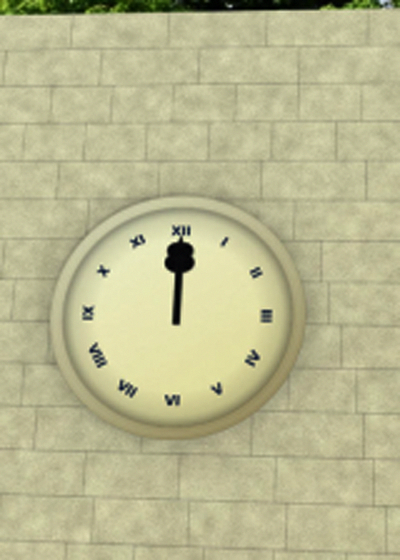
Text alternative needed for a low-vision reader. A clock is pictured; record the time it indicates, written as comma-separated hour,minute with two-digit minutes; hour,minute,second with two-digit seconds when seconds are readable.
12,00
